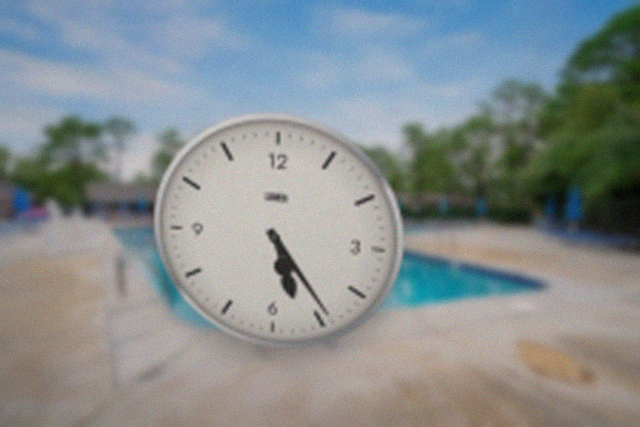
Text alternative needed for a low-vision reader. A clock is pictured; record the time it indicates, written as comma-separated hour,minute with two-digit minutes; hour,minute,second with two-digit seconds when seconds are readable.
5,24
